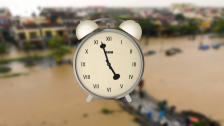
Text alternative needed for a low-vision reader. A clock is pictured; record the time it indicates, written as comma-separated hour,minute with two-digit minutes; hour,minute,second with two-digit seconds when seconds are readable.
4,57
